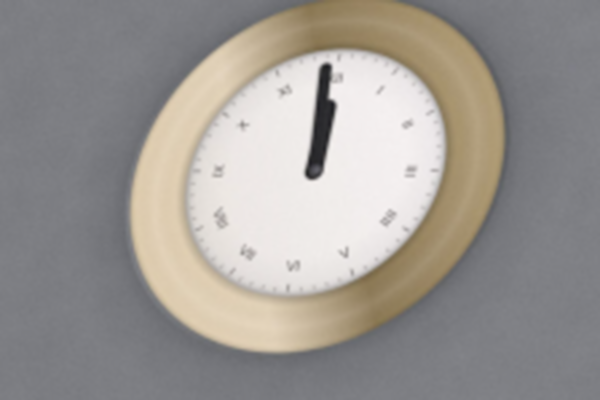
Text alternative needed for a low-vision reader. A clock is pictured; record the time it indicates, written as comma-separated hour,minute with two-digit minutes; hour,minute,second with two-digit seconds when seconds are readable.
11,59
